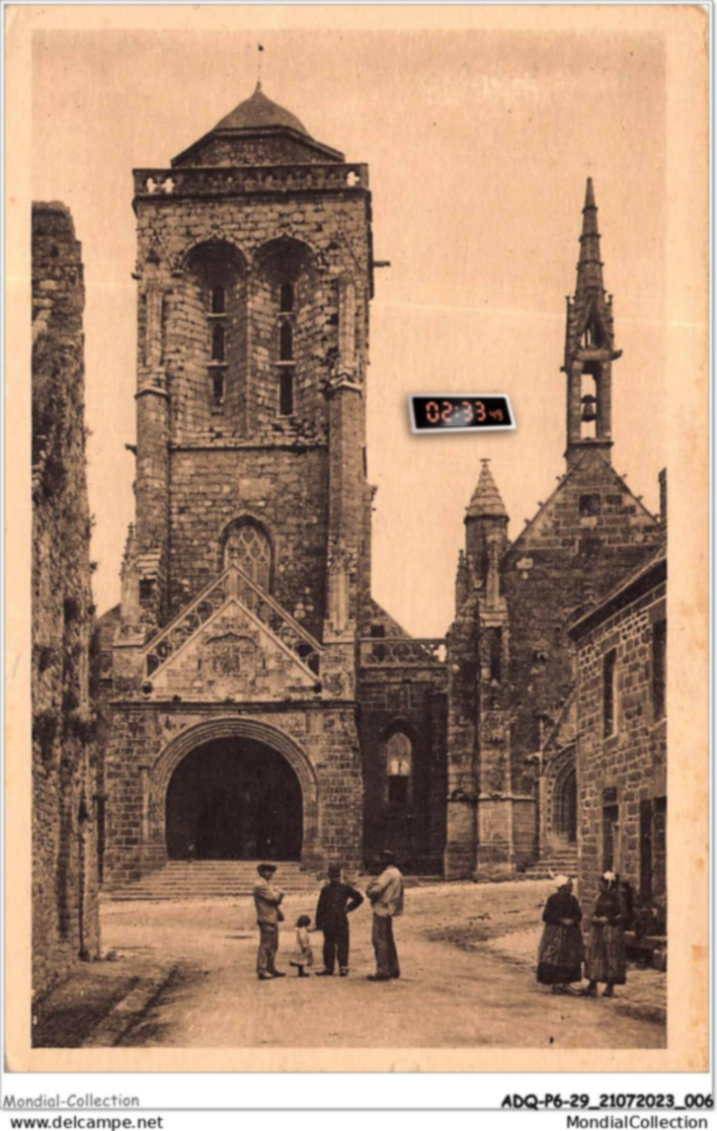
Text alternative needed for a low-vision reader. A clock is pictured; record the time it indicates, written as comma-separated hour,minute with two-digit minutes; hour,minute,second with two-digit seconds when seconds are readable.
2,33
